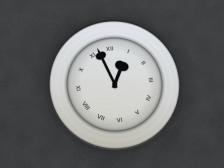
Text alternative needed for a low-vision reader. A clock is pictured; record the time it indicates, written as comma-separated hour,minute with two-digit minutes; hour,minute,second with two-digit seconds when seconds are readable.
12,57
